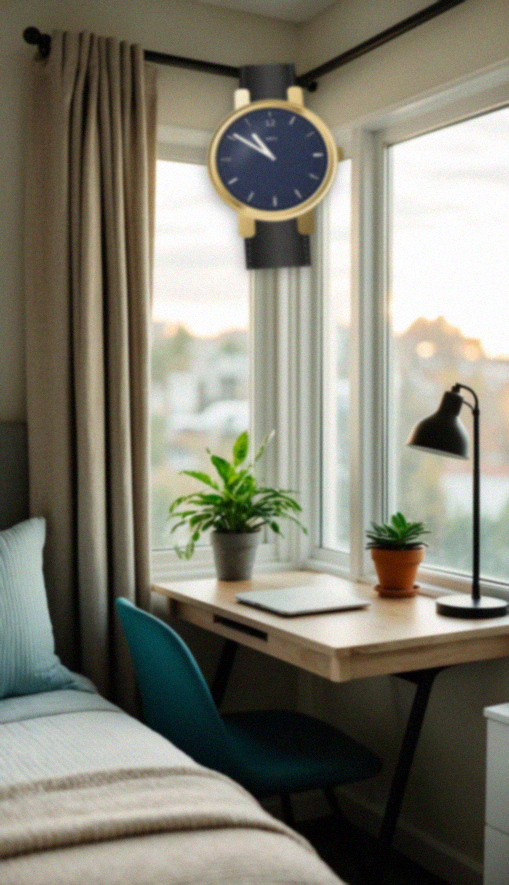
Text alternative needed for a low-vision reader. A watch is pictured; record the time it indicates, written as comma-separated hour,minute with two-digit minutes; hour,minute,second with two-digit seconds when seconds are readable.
10,51
